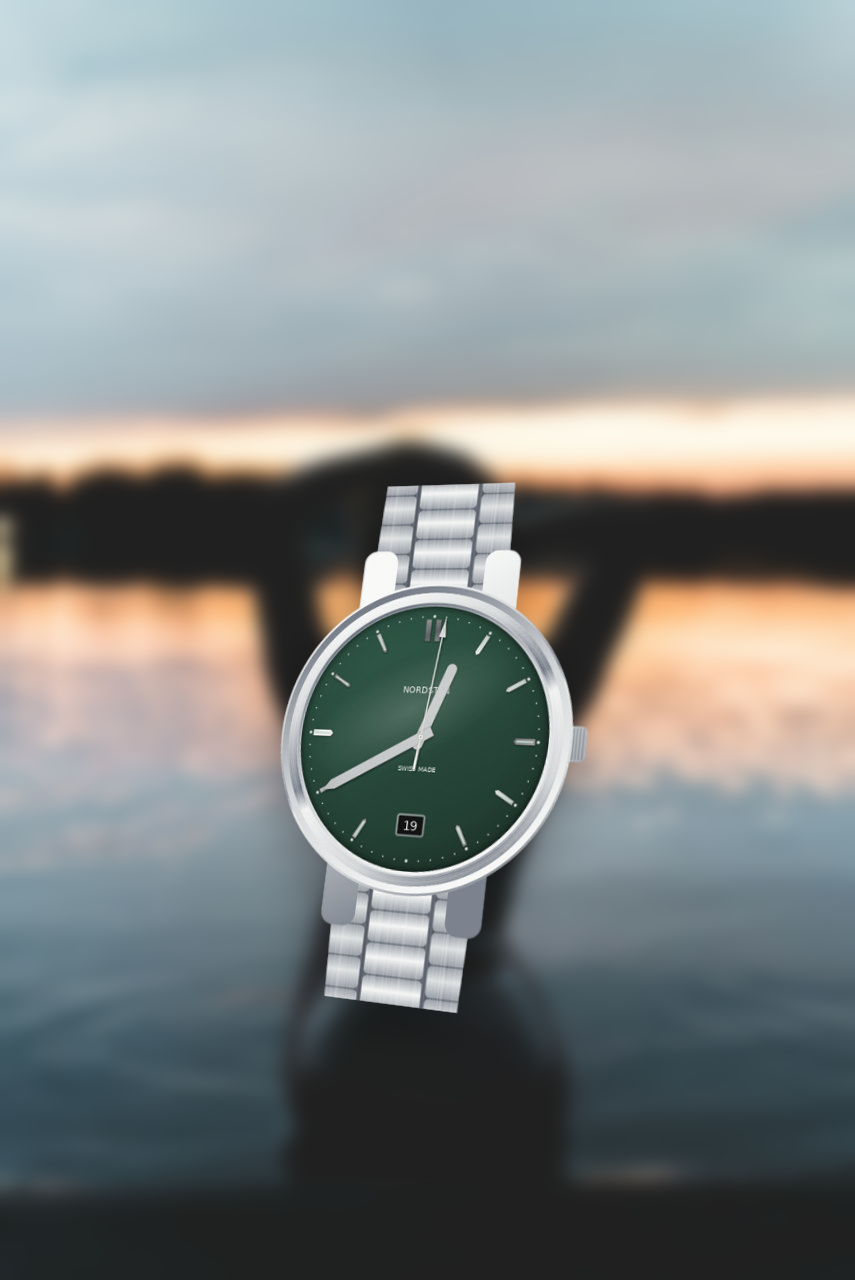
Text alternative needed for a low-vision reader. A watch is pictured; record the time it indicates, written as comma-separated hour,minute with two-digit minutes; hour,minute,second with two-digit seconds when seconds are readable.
12,40,01
